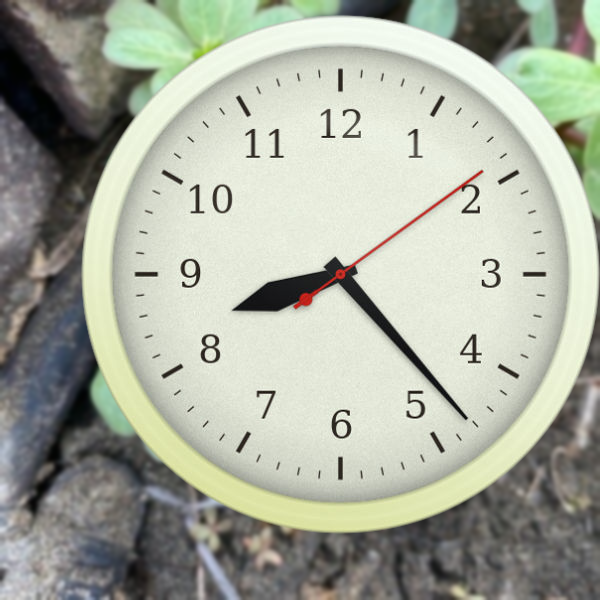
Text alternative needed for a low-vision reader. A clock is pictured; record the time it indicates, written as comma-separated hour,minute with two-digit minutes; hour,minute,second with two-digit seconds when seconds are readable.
8,23,09
